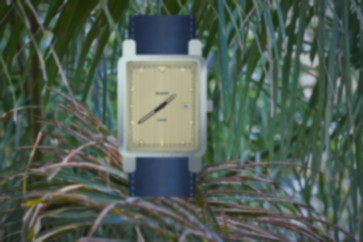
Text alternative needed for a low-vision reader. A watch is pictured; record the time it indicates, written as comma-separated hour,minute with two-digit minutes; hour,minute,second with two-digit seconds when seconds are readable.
1,39
